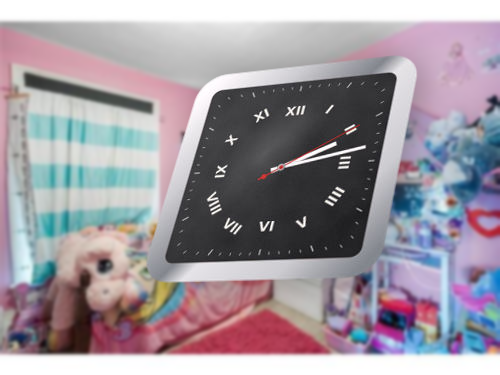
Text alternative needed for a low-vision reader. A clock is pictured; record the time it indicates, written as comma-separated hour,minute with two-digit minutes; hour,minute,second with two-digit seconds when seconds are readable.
2,13,10
